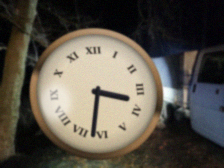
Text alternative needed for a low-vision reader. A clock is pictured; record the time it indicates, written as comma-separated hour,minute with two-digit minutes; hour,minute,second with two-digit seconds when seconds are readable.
3,32
